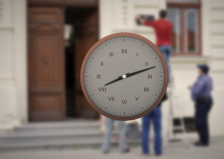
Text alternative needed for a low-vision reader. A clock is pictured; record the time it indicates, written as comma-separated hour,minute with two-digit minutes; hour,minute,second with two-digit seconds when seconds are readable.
8,12
